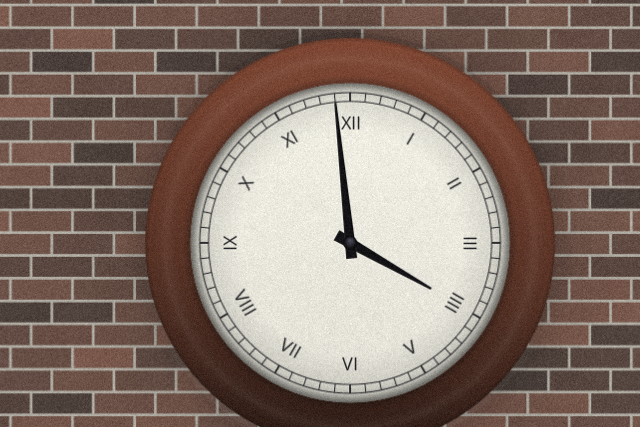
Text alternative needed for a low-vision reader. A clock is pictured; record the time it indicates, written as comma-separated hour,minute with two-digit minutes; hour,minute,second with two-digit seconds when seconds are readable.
3,59
